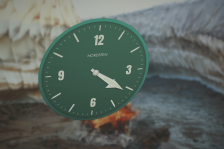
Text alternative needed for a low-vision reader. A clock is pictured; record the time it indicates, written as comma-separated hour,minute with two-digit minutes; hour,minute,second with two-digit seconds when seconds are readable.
4,21
